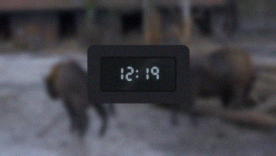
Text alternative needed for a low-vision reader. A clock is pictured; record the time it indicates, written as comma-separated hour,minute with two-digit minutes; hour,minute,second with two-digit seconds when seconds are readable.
12,19
